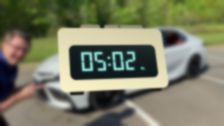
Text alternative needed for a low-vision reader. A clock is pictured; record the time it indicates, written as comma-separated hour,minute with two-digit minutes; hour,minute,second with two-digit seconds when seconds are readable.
5,02
